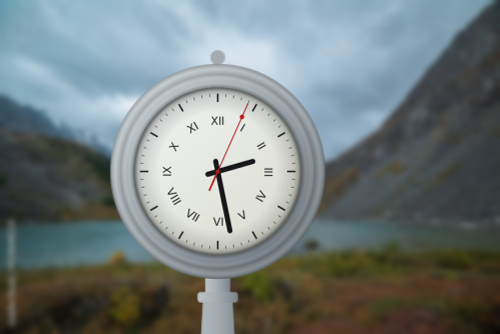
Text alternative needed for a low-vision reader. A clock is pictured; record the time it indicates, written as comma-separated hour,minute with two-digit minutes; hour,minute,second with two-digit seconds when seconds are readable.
2,28,04
